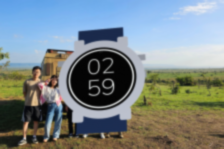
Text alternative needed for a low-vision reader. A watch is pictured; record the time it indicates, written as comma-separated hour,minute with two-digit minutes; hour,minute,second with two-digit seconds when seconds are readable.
2,59
